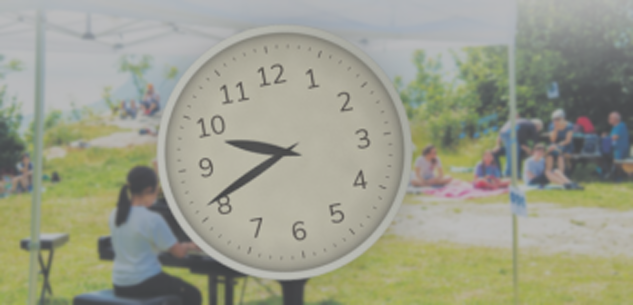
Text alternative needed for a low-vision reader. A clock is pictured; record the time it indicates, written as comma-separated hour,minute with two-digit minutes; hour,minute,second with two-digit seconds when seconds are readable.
9,41
